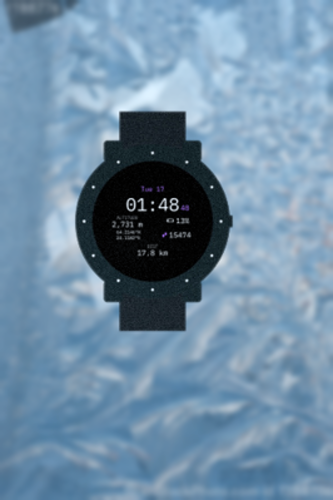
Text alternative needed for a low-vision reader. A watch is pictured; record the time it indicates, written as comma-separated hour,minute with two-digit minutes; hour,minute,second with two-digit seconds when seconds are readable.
1,48
